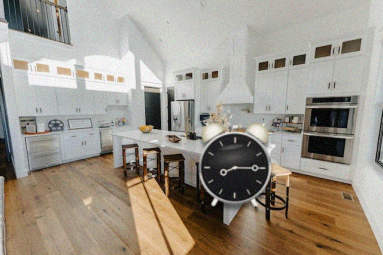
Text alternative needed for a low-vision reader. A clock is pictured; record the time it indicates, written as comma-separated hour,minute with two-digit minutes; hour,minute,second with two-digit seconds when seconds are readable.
8,15
